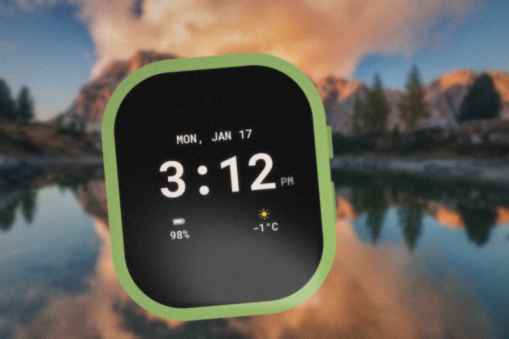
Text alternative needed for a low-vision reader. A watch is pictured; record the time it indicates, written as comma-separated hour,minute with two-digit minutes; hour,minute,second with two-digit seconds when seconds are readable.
3,12
